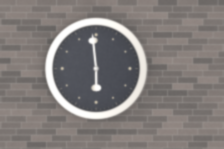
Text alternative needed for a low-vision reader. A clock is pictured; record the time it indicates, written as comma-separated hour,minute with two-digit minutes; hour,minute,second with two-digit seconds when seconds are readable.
5,59
